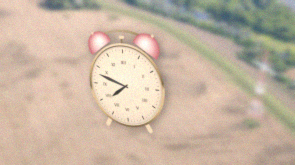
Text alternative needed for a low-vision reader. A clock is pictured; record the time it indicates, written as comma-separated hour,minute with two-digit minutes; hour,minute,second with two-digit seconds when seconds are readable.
7,48
